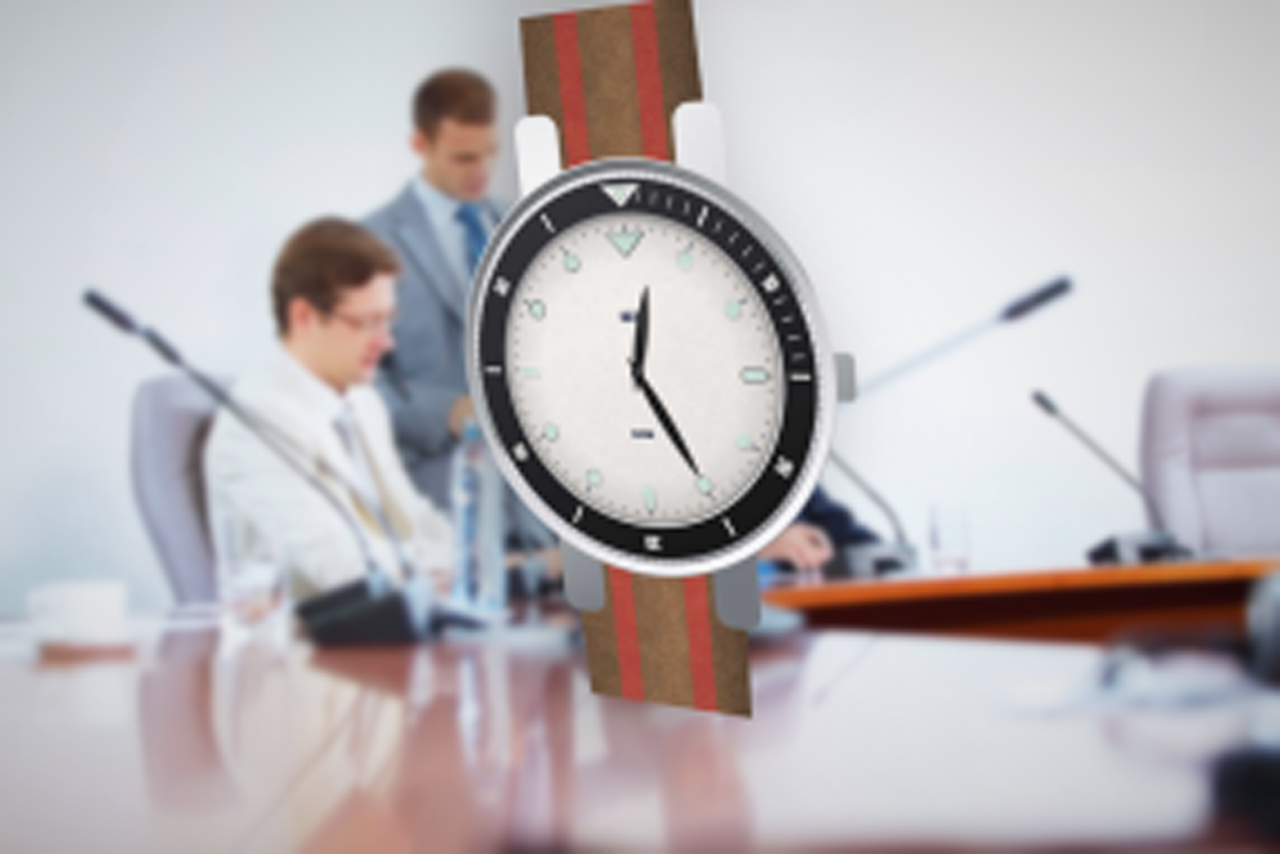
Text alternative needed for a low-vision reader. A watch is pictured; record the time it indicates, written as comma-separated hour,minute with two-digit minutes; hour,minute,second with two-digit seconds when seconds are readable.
12,25
